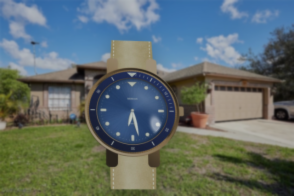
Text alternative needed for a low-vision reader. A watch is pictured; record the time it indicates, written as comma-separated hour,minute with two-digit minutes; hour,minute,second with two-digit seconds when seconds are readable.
6,28
